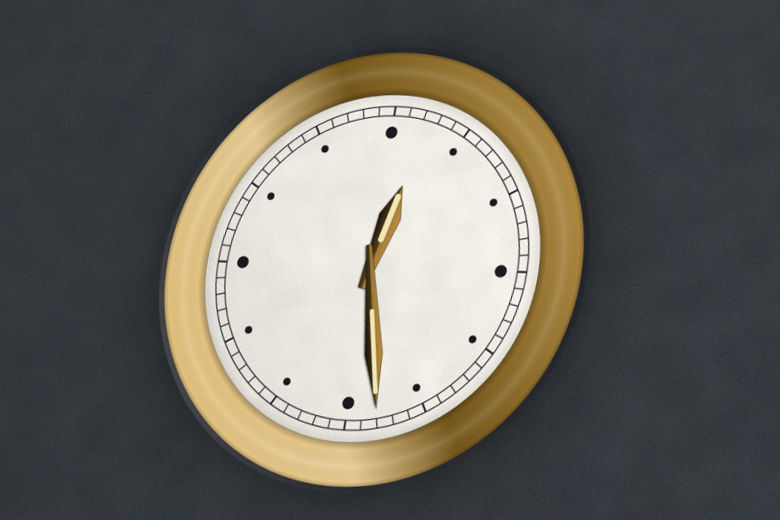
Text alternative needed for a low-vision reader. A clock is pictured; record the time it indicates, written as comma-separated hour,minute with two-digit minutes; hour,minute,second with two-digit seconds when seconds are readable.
12,28
